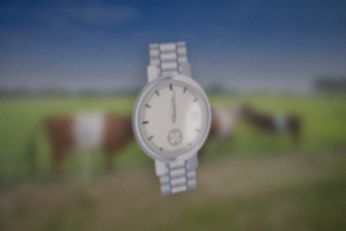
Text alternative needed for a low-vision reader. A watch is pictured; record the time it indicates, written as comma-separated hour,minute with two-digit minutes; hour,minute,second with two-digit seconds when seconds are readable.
12,01
